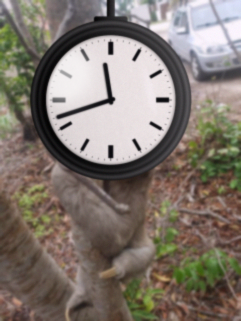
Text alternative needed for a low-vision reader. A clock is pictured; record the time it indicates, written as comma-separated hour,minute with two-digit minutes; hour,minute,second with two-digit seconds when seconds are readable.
11,42
